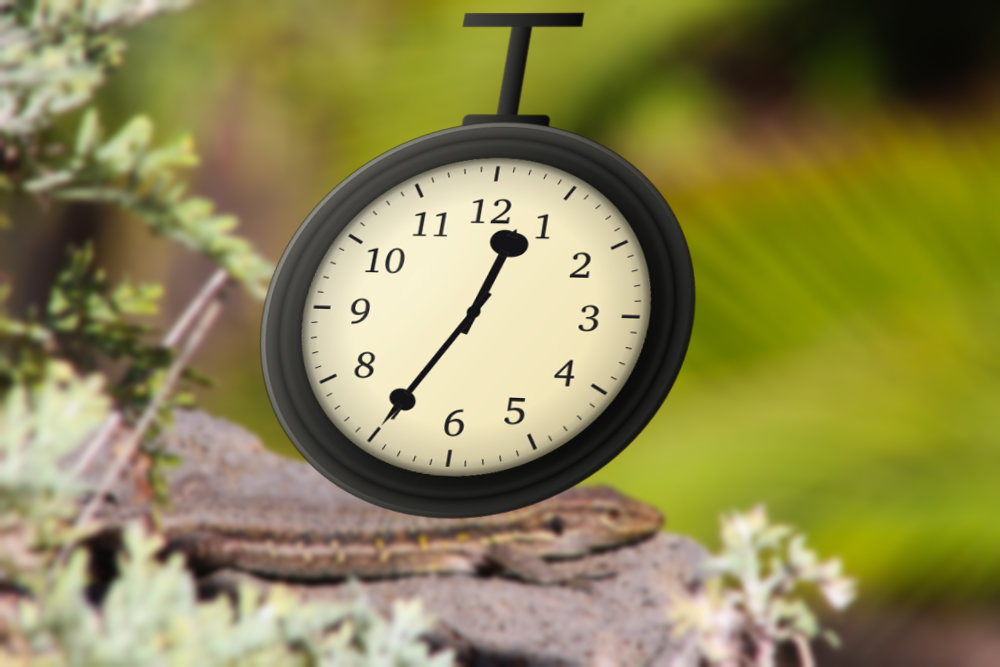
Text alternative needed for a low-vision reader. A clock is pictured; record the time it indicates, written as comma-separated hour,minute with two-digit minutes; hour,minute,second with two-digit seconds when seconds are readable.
12,35
